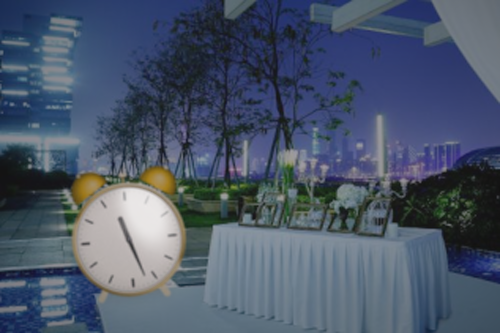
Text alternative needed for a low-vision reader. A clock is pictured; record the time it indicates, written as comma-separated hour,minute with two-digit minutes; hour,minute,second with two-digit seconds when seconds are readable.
11,27
